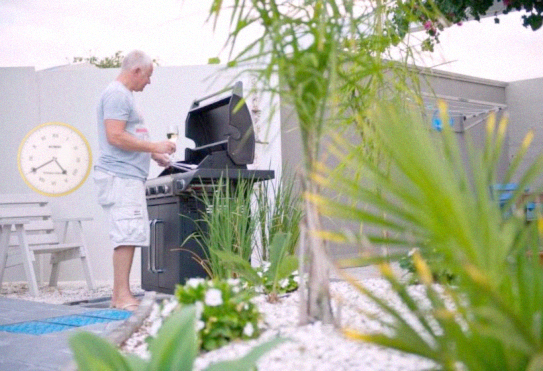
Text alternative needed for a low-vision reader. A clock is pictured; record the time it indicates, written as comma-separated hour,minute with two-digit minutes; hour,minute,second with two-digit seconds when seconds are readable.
4,40
